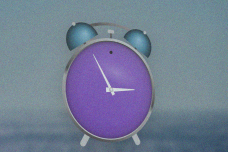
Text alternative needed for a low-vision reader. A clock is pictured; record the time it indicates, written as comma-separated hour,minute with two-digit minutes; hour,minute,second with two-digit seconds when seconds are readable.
2,55
